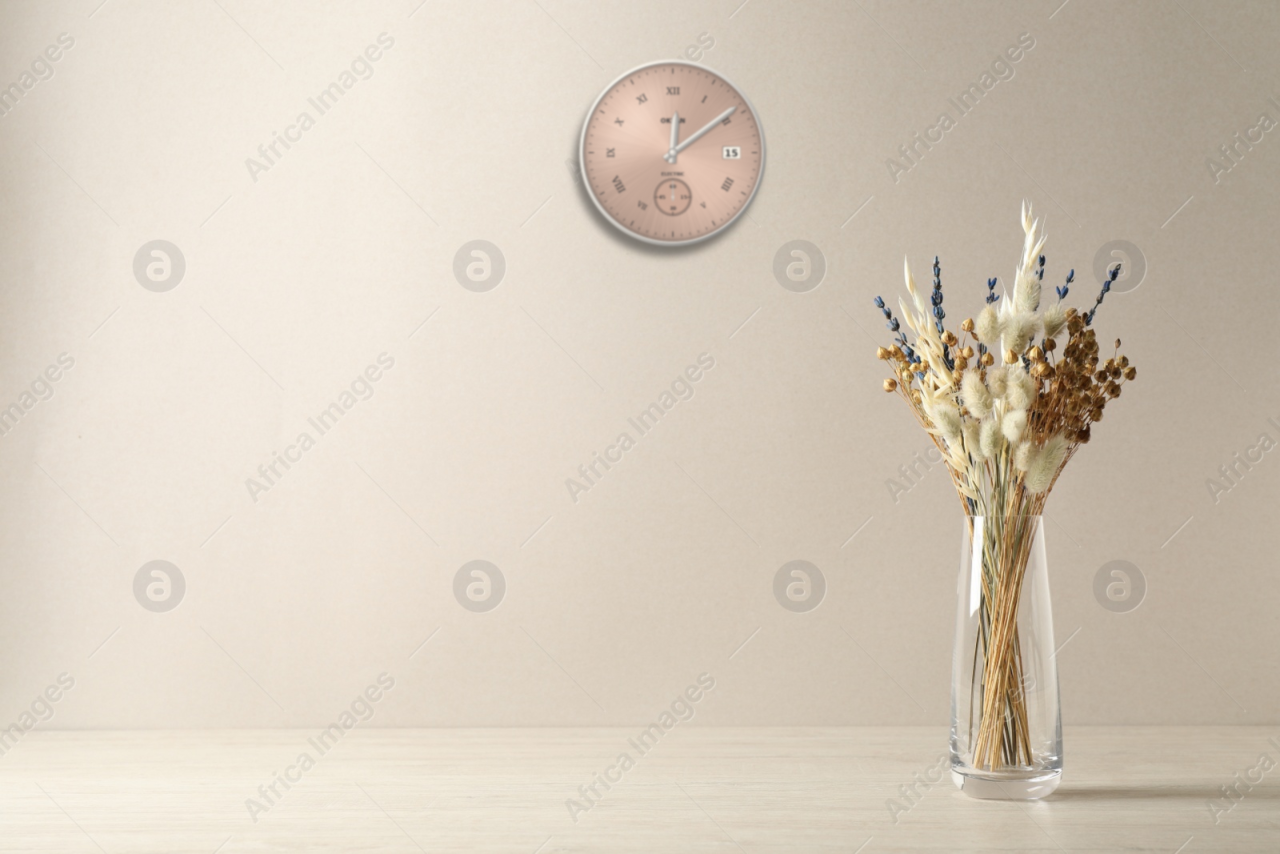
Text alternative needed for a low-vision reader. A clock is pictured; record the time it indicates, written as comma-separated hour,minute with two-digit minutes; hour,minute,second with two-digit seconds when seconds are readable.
12,09
